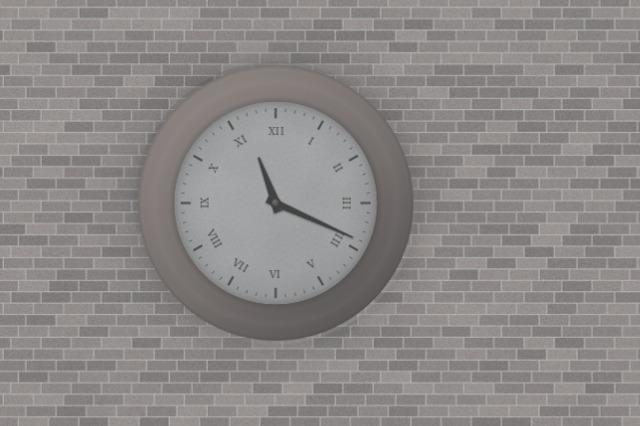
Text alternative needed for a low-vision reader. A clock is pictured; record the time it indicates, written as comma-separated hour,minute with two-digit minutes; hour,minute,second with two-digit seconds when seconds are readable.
11,19
